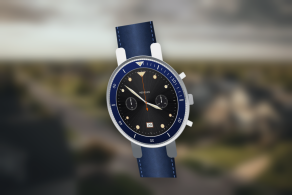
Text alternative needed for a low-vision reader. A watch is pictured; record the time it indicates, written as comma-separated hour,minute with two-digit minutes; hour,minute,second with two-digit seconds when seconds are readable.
3,52
